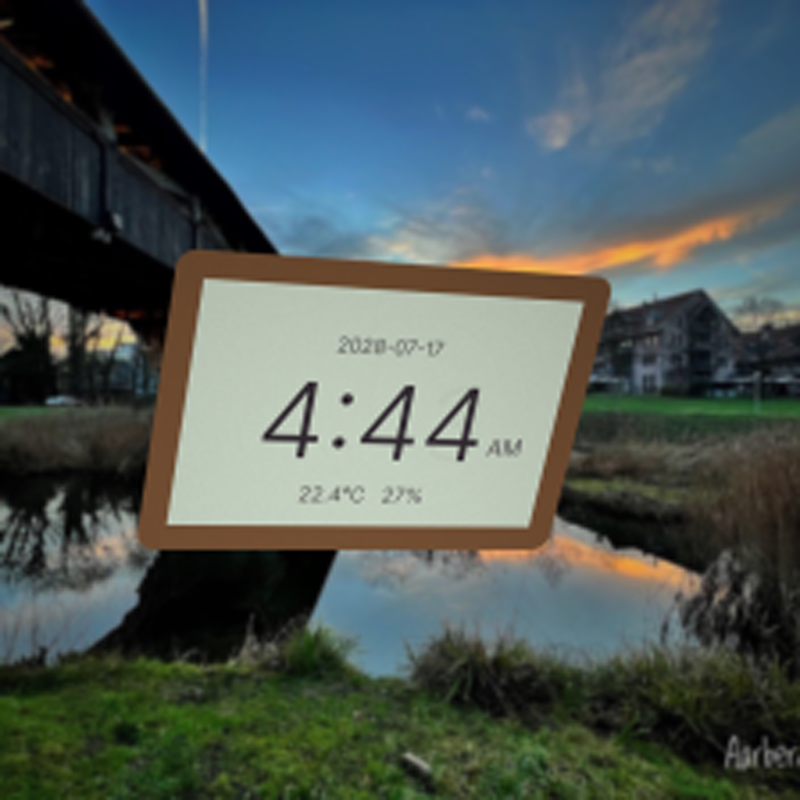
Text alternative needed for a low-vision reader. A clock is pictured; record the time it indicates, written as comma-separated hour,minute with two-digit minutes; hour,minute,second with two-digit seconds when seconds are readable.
4,44
